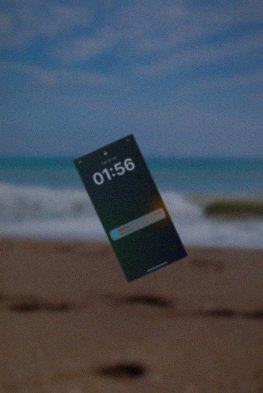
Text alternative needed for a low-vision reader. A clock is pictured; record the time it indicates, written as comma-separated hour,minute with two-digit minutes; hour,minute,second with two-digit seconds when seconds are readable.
1,56
